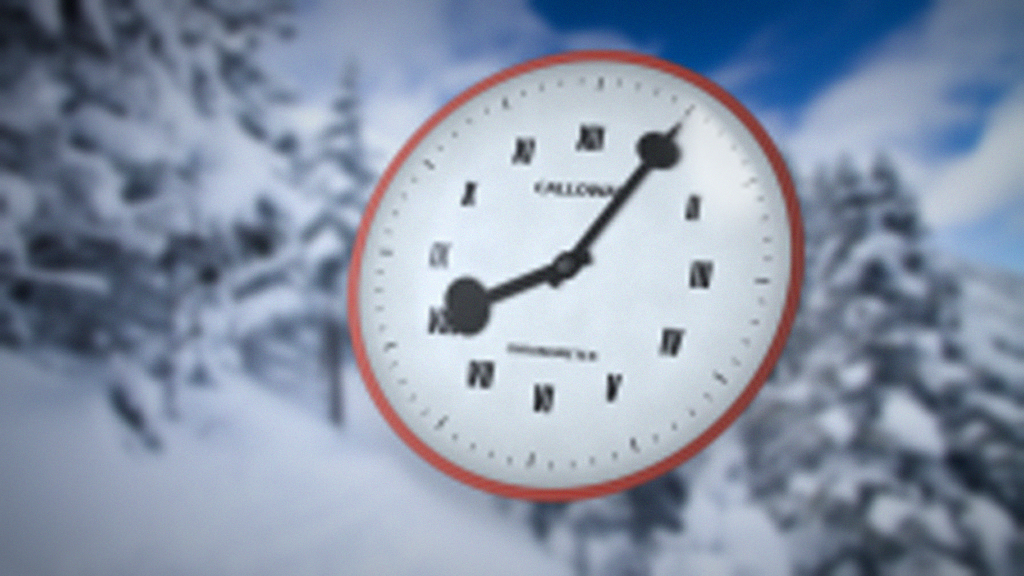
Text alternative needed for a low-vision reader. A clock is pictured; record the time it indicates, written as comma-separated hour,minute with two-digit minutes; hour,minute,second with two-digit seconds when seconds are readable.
8,05
